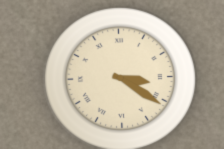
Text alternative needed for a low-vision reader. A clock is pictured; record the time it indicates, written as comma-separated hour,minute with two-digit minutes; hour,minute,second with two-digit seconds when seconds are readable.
3,21
